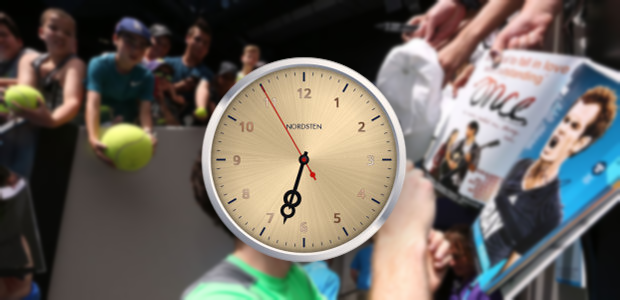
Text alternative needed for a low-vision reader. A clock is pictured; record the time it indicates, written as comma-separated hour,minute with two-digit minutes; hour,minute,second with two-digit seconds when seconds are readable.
6,32,55
